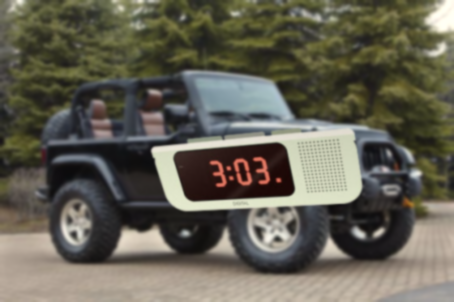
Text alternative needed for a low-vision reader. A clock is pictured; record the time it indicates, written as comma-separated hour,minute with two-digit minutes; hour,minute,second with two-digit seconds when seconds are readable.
3,03
